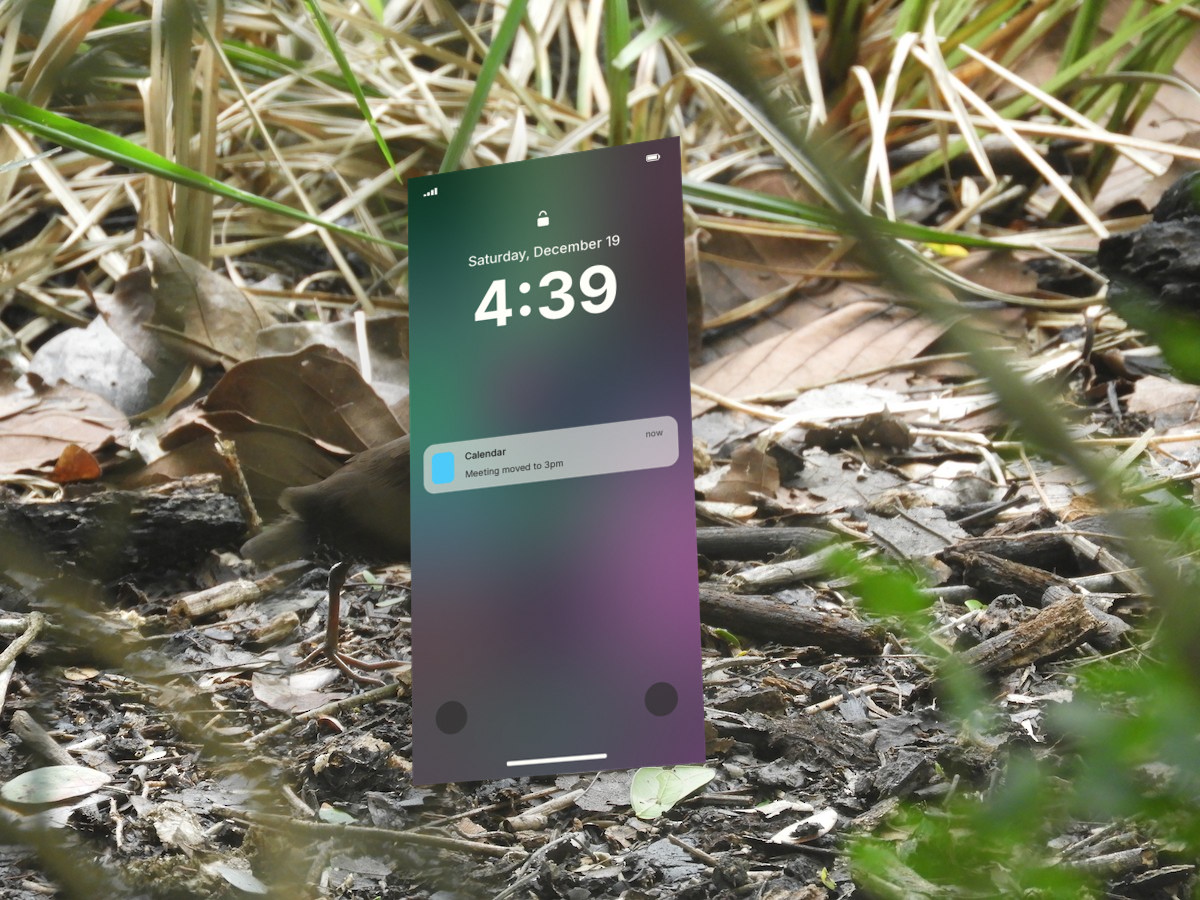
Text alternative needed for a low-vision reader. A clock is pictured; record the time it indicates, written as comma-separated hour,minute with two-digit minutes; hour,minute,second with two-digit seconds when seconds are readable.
4,39
